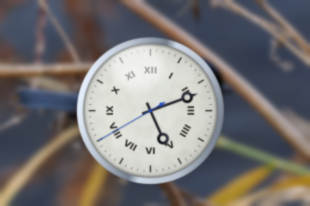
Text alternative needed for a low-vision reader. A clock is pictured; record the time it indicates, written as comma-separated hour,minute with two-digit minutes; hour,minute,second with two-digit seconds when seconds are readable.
5,11,40
